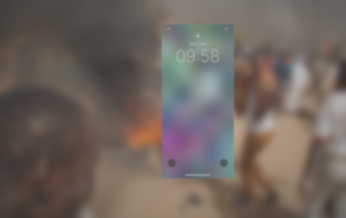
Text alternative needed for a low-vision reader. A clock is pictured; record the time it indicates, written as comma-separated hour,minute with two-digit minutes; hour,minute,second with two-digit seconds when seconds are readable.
9,58
